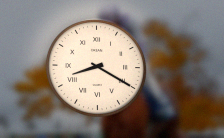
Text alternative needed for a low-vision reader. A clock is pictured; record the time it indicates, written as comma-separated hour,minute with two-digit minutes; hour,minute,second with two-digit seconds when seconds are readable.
8,20
